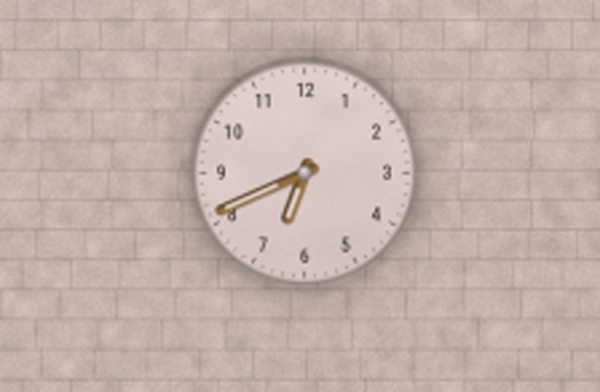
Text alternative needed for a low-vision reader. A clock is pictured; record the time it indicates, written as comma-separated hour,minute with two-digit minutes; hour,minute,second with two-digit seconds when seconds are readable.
6,41
